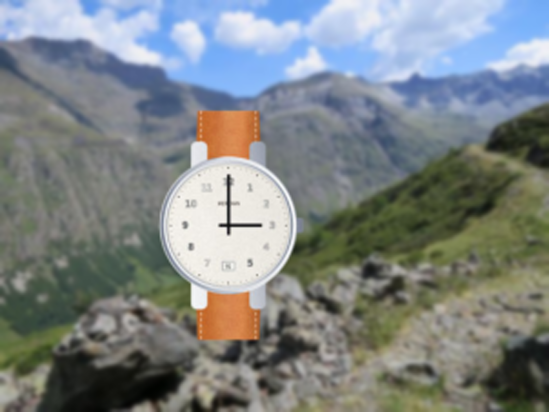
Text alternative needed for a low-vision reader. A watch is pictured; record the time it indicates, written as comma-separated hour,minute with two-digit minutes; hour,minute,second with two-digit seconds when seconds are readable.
3,00
